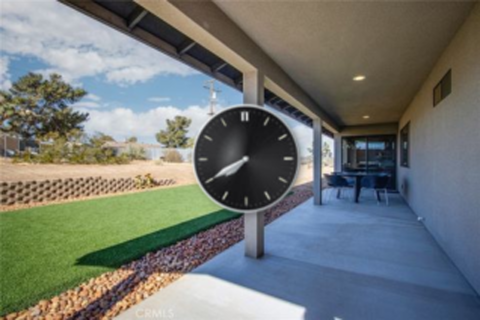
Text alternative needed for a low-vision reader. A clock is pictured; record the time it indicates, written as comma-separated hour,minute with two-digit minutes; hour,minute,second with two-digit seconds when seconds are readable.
7,40
